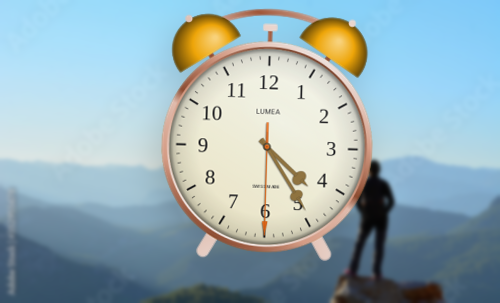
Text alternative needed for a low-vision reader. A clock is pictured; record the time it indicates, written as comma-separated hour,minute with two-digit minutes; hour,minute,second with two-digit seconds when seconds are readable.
4,24,30
